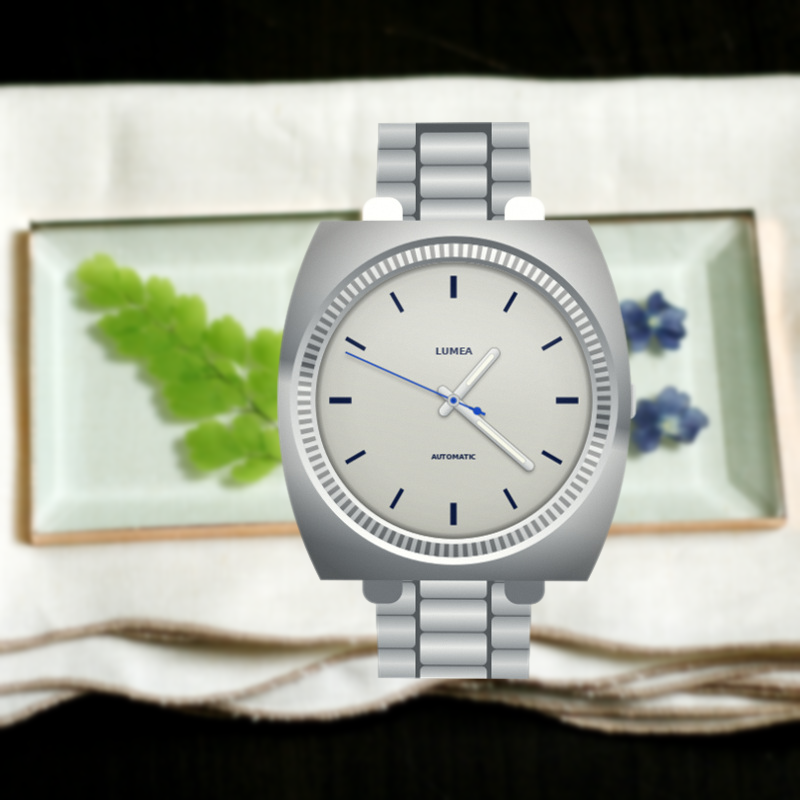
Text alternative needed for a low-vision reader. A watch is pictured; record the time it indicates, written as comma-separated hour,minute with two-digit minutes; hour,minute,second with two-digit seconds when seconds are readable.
1,21,49
